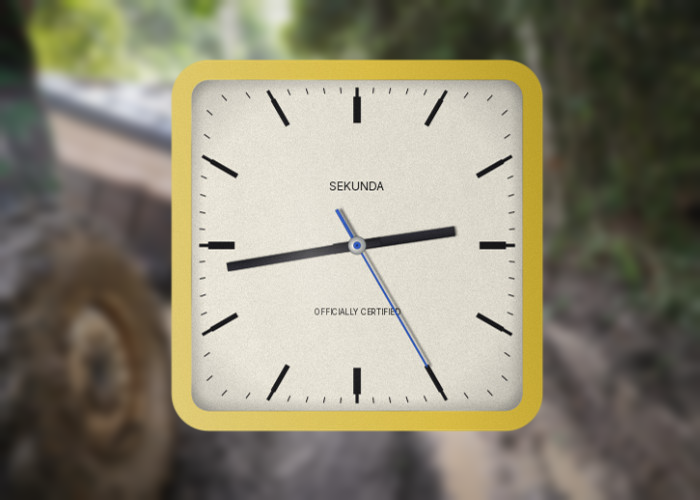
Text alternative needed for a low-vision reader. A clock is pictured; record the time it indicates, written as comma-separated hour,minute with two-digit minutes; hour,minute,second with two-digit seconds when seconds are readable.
2,43,25
